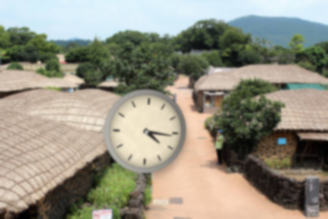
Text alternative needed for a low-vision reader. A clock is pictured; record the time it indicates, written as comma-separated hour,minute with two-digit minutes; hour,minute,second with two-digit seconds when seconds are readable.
4,16
